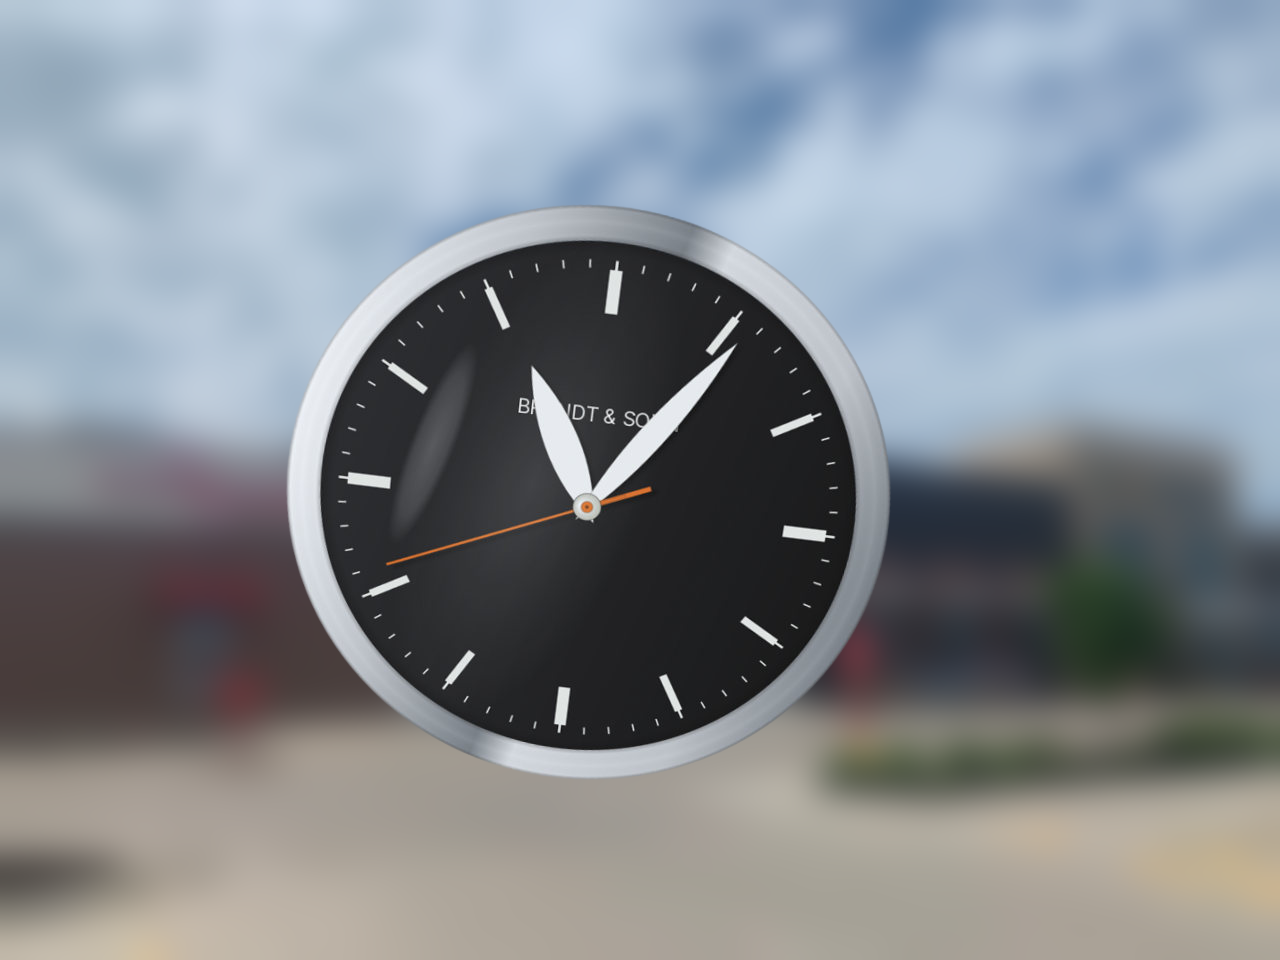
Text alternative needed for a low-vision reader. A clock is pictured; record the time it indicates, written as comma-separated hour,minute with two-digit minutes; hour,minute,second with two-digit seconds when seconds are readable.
11,05,41
